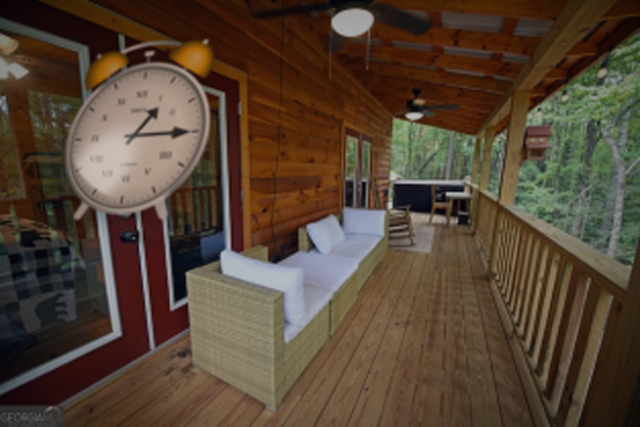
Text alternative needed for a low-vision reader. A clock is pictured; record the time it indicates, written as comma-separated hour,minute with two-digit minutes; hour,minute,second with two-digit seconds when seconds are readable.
1,15
